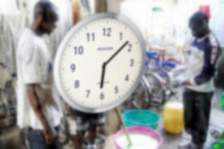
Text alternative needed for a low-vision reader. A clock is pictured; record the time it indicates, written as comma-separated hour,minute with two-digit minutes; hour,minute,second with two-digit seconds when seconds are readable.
6,08
